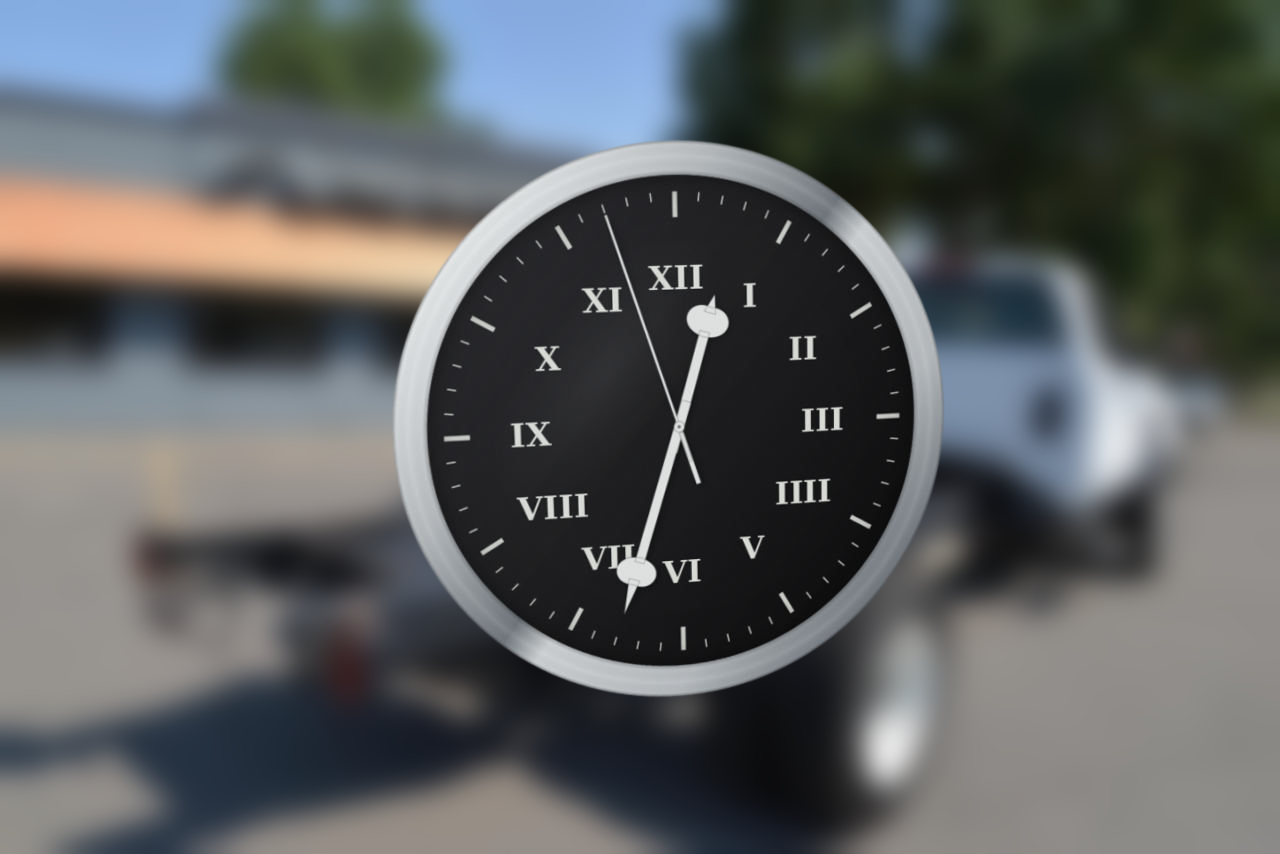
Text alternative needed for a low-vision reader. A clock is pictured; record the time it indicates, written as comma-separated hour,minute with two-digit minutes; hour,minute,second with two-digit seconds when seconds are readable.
12,32,57
